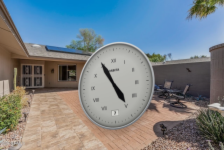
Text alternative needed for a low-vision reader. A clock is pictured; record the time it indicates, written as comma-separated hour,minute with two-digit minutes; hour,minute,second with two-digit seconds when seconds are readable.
4,55
